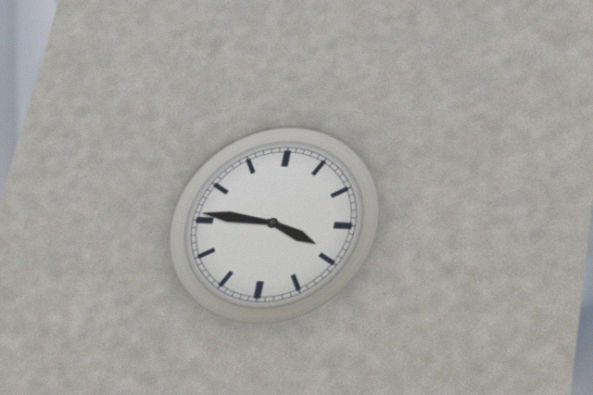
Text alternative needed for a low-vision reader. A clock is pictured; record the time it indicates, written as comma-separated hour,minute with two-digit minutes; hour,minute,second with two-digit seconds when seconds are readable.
3,46
